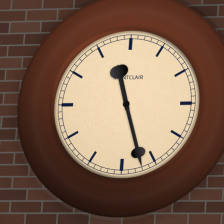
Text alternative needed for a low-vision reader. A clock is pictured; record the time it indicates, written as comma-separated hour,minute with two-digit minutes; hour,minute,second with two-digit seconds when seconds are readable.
11,27
